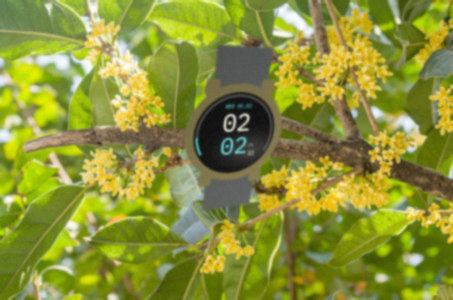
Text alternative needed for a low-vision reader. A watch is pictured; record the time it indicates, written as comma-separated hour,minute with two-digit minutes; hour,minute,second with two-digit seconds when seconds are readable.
2,02
